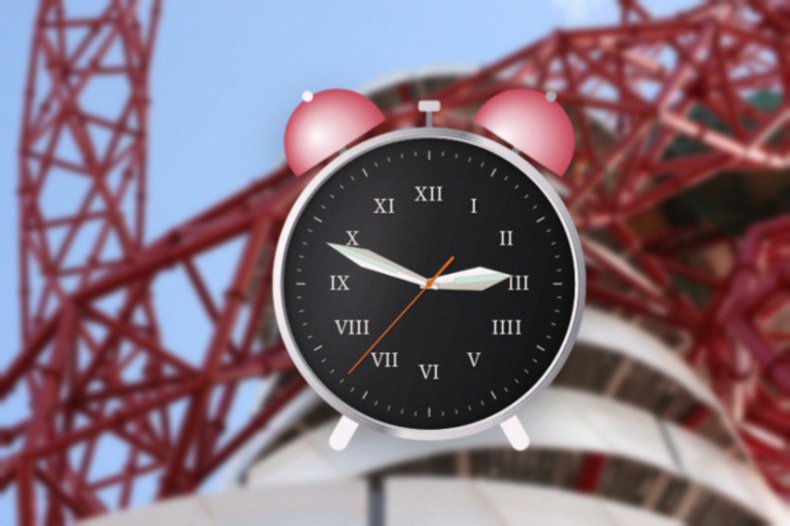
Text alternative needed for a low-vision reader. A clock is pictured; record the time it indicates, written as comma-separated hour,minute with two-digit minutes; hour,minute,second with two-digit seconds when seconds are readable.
2,48,37
